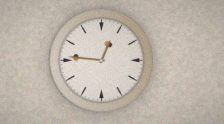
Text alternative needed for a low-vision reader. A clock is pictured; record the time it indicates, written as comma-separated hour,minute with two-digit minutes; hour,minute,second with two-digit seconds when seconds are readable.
12,46
